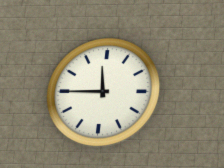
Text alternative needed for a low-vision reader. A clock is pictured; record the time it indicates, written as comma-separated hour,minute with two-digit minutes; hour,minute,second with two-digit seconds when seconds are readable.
11,45
